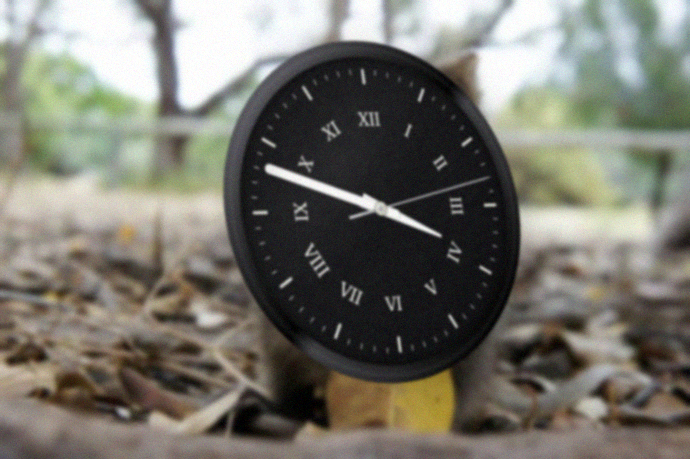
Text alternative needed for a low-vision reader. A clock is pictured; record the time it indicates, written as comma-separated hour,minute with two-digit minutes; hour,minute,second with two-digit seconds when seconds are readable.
3,48,13
